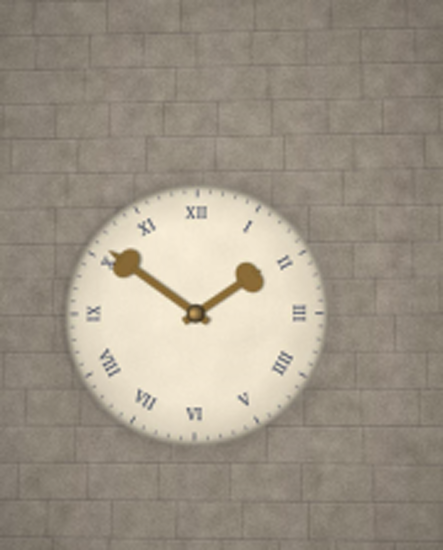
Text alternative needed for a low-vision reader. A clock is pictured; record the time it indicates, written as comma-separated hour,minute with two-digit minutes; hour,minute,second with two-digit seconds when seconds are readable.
1,51
